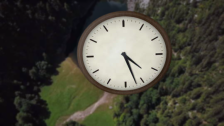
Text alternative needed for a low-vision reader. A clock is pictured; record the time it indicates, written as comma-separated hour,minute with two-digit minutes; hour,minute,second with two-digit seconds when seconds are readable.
4,27
